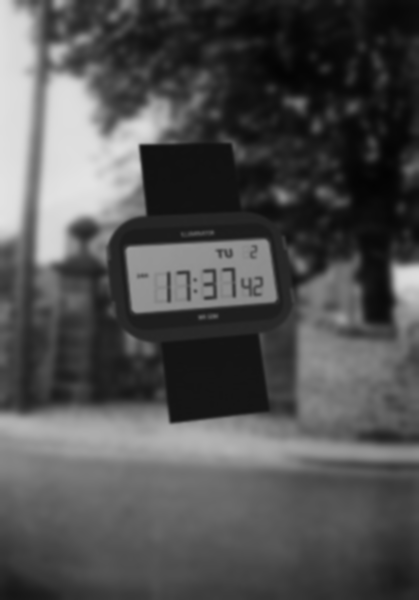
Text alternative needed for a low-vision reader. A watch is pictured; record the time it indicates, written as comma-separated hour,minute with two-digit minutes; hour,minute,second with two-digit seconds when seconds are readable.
17,37,42
